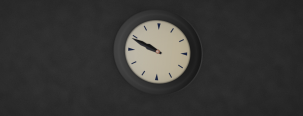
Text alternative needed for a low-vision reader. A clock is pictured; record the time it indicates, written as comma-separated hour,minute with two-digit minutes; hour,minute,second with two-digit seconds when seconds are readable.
9,49
